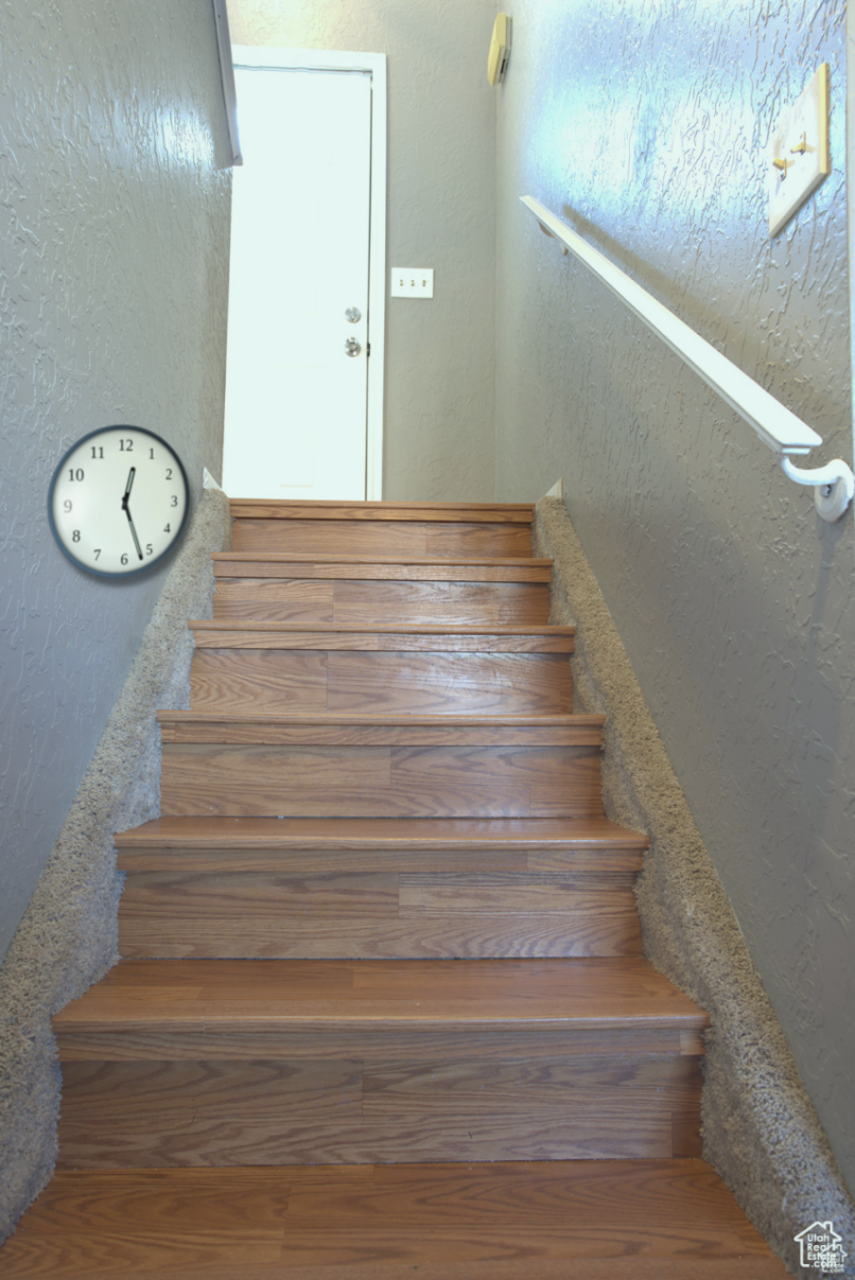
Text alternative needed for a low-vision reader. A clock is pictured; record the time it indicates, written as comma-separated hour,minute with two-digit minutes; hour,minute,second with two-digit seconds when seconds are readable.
12,27
